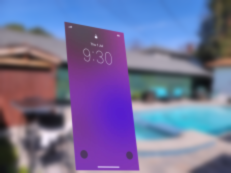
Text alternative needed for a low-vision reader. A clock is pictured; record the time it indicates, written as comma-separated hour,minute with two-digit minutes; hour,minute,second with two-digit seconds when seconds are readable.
9,30
